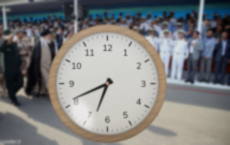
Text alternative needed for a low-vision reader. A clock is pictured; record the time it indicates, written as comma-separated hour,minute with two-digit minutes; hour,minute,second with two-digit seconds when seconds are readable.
6,41
